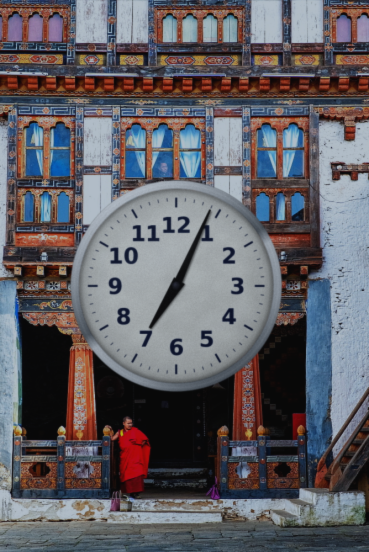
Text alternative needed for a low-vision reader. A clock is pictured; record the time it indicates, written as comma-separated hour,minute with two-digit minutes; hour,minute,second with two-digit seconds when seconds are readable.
7,04
